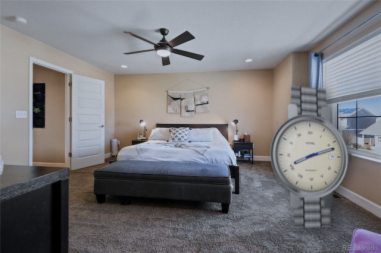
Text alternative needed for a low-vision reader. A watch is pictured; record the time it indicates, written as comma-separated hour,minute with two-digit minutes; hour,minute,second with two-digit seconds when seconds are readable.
8,12
